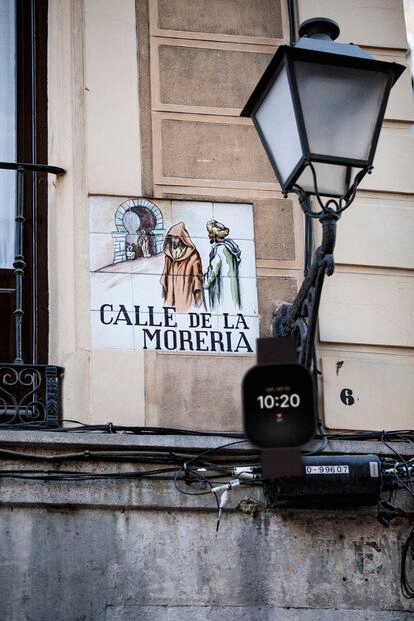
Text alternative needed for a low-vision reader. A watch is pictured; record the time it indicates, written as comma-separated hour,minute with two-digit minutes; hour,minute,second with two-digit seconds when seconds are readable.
10,20
